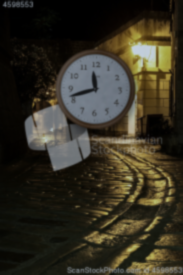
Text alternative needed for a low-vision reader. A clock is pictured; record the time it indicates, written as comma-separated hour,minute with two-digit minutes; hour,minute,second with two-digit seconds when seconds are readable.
11,42
